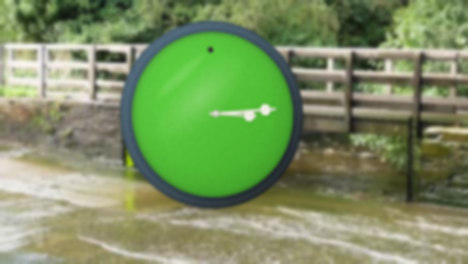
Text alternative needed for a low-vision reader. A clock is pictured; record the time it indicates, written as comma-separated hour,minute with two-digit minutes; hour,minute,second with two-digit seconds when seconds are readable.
3,15
